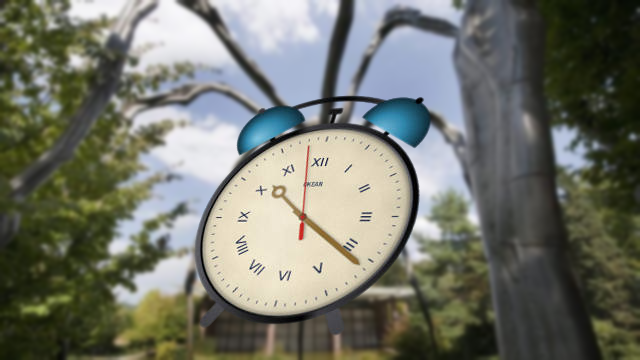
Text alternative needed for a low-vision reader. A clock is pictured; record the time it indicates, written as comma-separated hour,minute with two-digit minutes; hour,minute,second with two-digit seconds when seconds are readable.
10,20,58
